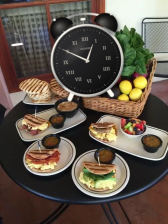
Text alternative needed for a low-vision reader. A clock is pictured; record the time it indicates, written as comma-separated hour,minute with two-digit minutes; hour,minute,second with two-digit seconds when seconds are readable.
12,50
